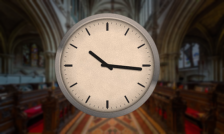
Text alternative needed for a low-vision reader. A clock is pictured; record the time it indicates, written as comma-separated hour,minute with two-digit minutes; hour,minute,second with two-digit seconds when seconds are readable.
10,16
